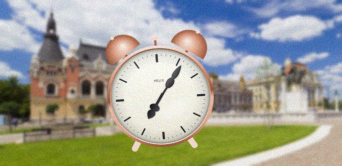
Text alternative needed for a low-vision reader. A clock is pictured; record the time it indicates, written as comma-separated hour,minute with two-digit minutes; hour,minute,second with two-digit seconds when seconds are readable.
7,06
